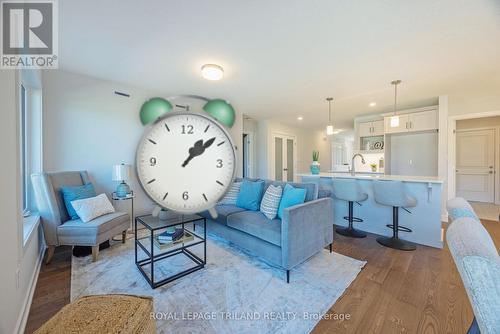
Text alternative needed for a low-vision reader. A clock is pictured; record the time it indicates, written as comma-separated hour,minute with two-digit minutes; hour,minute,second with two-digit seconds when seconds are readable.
1,08
